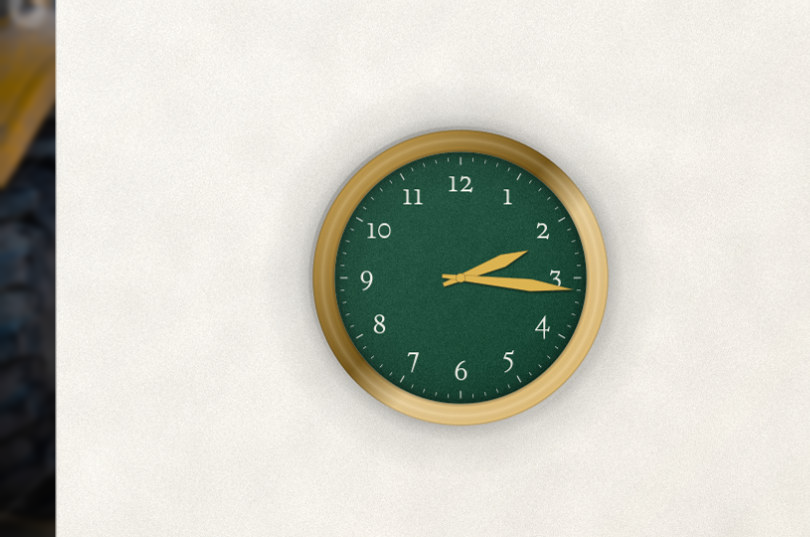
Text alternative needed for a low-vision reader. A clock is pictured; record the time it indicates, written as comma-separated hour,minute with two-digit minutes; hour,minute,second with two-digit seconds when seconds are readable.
2,16
